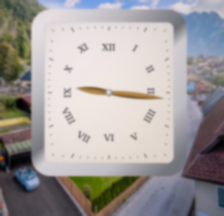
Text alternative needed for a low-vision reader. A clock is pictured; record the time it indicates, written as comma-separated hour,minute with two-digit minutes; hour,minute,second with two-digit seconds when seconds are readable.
9,16
